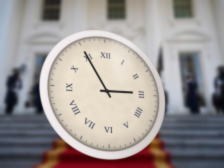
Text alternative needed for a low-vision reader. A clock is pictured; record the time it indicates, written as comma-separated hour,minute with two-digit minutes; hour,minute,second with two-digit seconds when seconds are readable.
2,55
